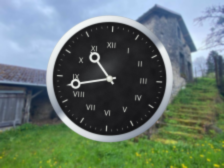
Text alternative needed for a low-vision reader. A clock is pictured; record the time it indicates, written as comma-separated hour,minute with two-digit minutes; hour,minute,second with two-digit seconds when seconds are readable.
10,43
